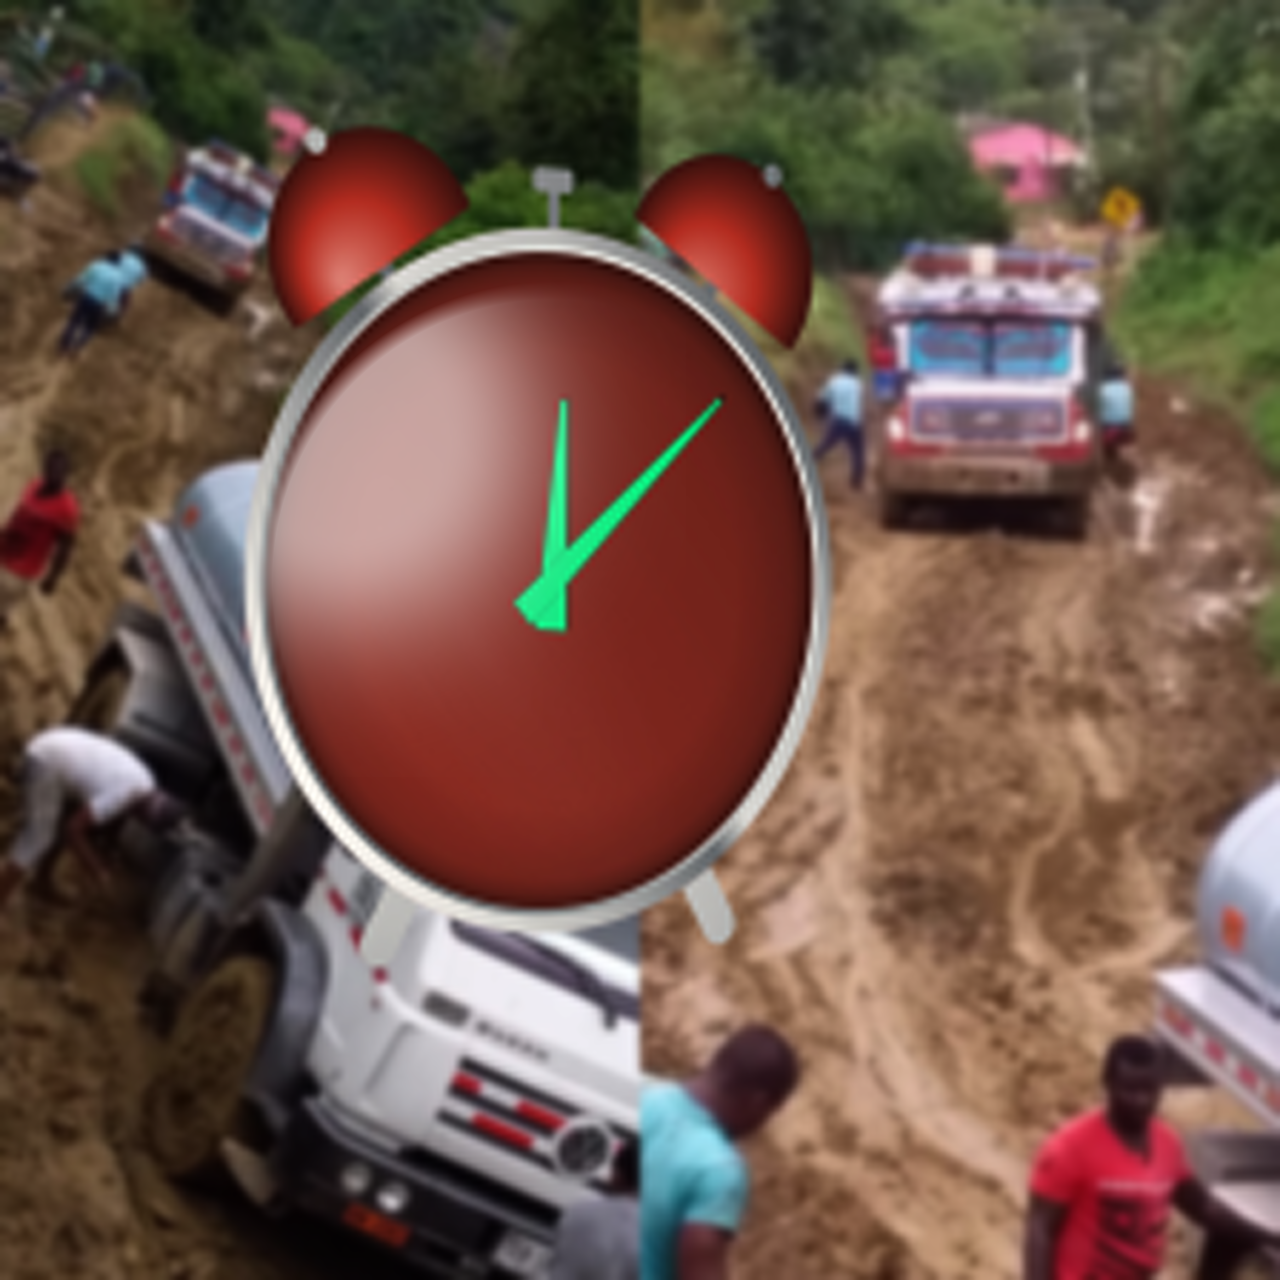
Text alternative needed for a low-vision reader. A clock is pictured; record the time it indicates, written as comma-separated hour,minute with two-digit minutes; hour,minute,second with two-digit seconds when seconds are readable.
12,08
